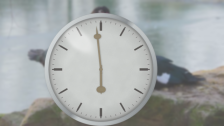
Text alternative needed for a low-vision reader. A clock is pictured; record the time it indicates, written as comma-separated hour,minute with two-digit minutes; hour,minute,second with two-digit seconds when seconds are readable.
5,59
